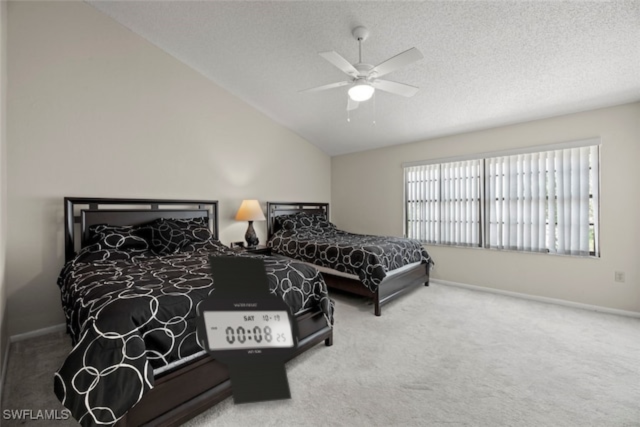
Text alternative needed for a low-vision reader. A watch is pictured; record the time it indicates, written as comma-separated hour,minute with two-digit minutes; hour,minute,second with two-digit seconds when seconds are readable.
0,08
